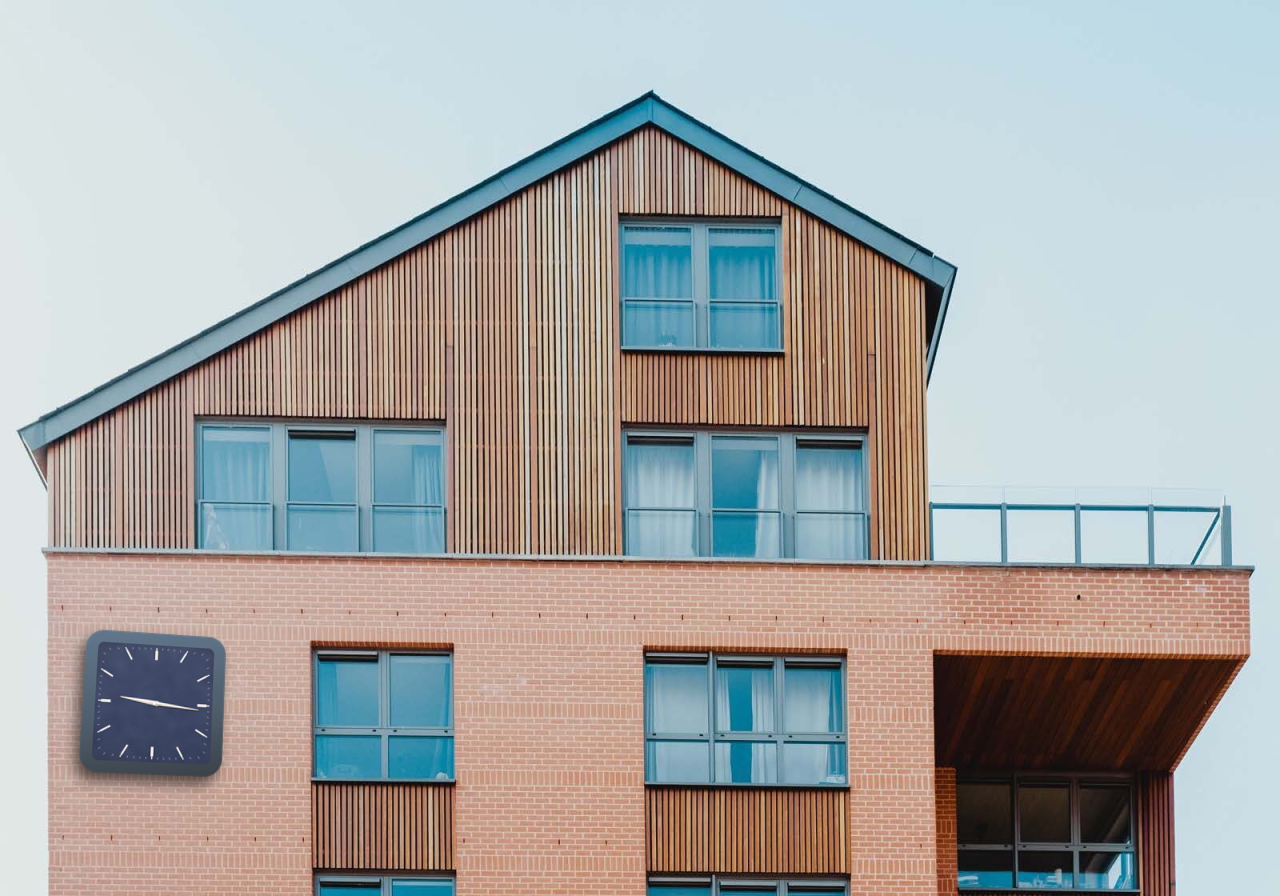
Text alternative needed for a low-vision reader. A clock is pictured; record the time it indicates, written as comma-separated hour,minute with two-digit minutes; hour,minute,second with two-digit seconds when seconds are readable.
9,16
